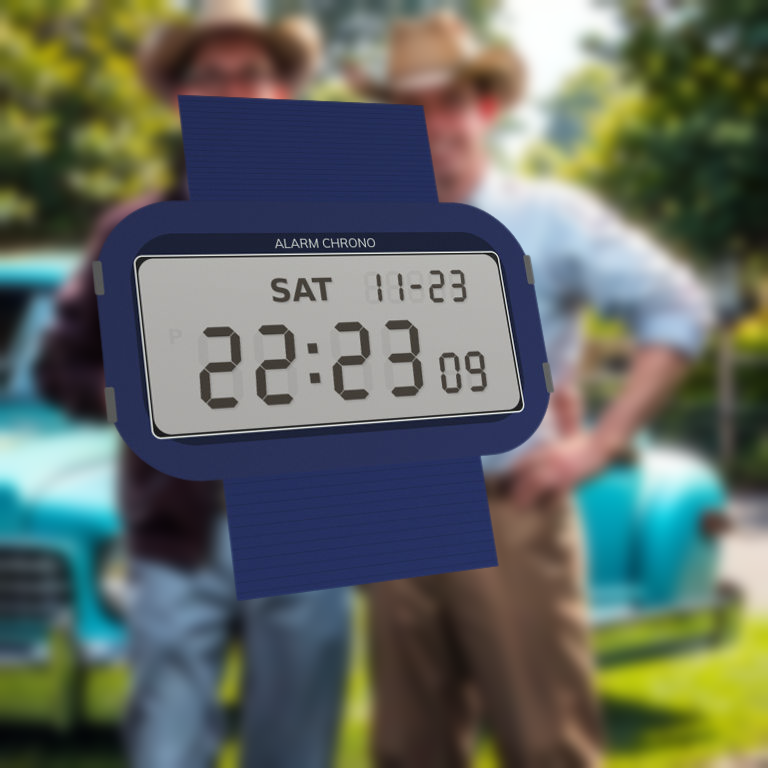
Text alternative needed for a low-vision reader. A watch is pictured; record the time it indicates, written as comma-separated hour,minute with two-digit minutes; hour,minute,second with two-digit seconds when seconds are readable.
22,23,09
